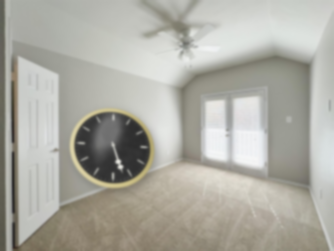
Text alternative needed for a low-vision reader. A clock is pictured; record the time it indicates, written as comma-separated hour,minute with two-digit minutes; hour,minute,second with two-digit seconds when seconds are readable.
5,27
